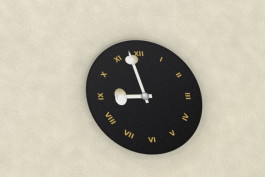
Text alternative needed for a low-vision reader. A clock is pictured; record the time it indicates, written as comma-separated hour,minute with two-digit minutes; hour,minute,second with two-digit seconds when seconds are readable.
8,58
